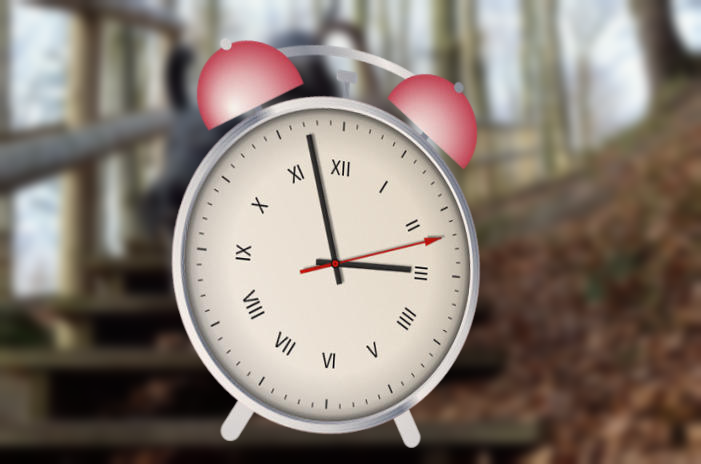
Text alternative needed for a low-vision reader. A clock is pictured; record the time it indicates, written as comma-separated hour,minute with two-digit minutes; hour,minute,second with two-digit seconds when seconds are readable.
2,57,12
